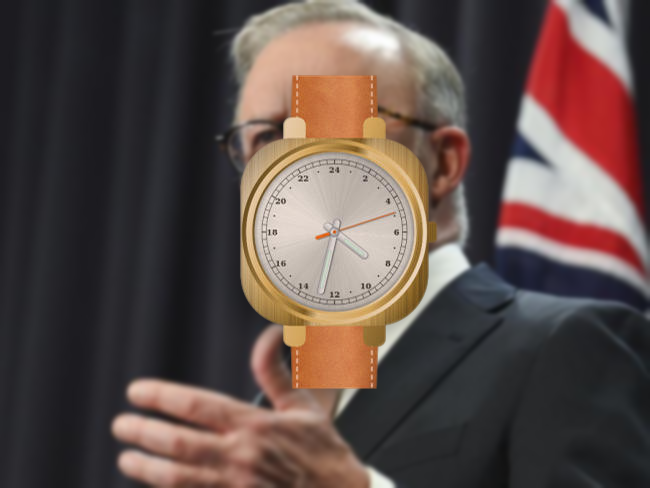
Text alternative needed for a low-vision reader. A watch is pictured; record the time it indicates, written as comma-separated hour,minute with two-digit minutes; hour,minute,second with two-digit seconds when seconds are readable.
8,32,12
